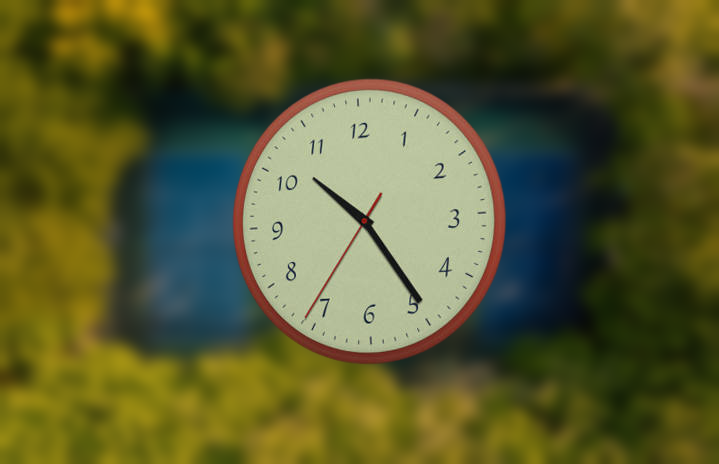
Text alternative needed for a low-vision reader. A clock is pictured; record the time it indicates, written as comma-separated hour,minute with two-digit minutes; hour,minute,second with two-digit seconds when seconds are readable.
10,24,36
